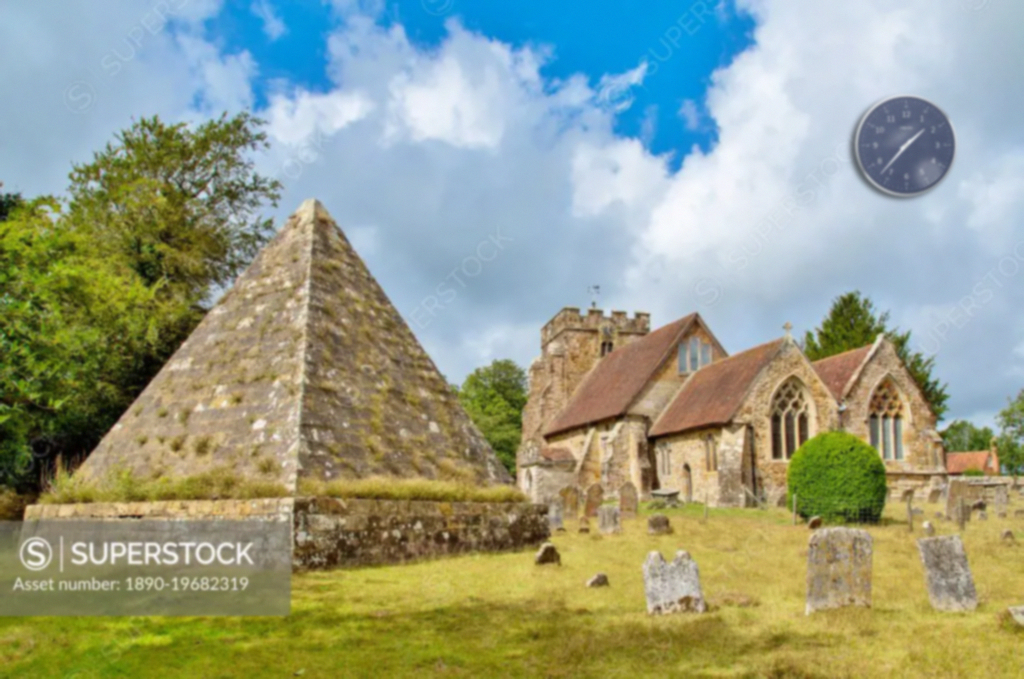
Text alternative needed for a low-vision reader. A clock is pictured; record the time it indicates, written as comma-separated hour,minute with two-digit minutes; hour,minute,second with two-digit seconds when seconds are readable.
1,37
